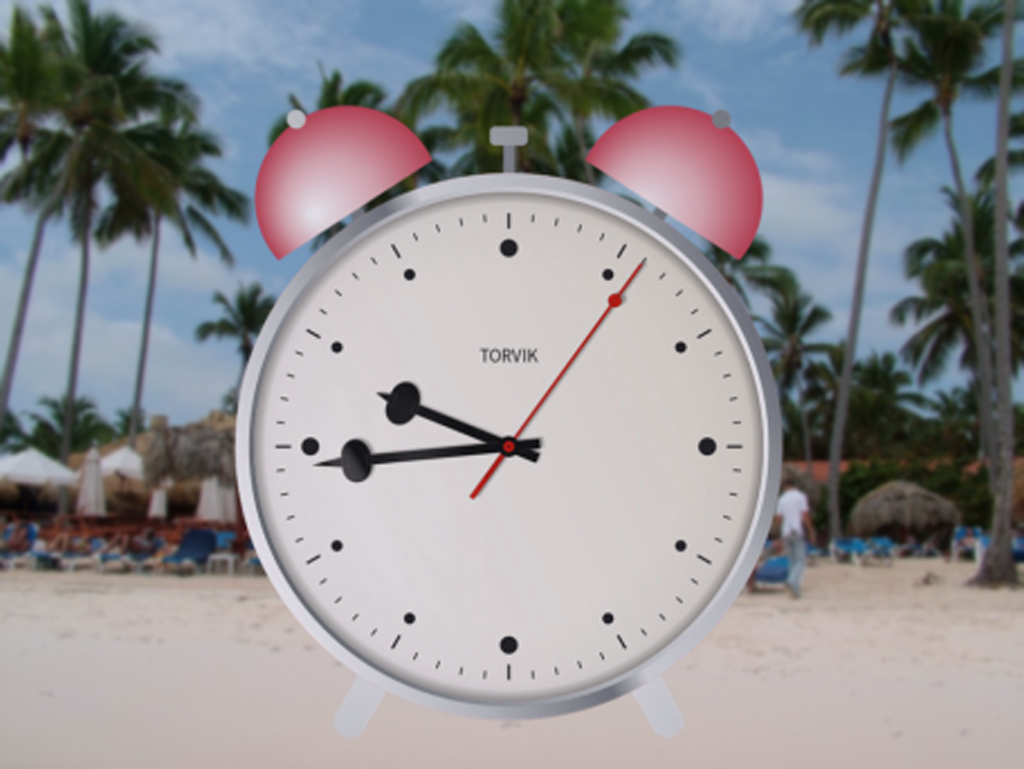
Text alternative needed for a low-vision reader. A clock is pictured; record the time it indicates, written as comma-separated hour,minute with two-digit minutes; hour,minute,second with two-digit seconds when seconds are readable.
9,44,06
